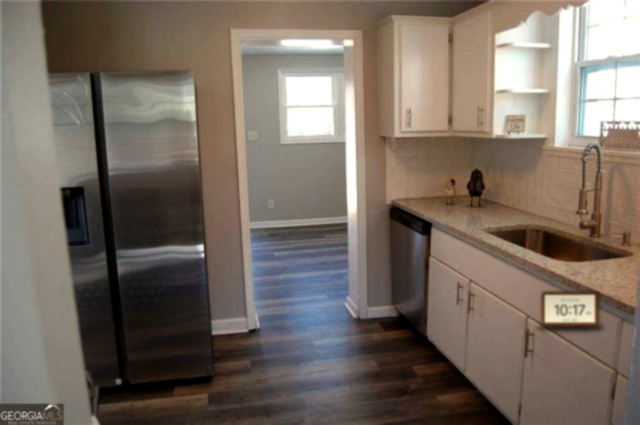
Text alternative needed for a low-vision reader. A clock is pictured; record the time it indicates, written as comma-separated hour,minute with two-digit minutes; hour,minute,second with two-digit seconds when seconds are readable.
10,17
